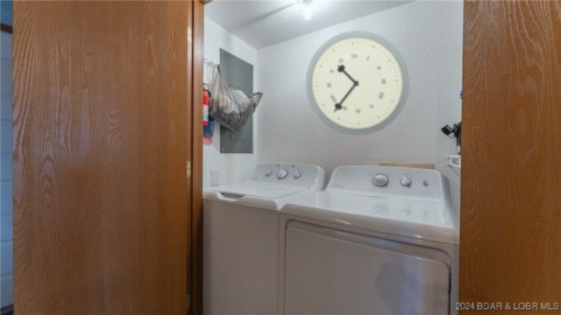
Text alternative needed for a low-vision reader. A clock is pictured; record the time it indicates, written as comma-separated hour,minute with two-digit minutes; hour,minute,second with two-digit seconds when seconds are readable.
10,37
